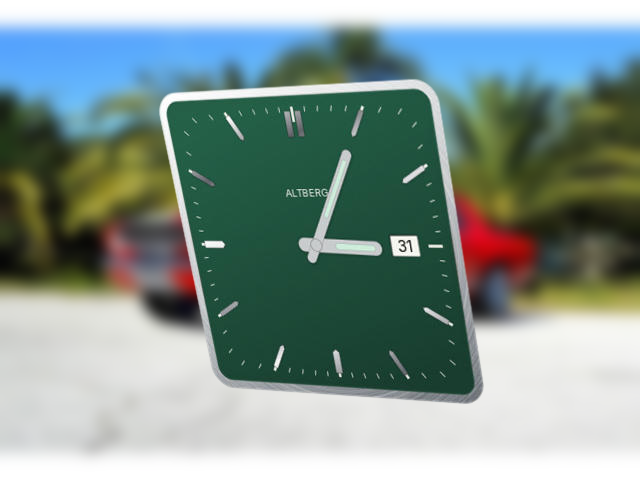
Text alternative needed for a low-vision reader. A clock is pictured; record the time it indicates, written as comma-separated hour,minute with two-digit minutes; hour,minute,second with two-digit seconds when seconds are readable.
3,05
